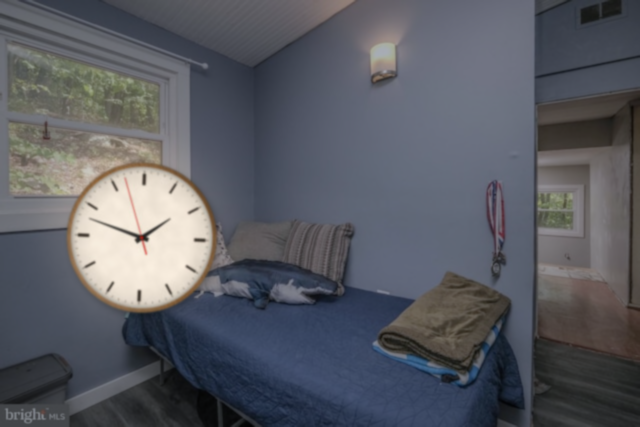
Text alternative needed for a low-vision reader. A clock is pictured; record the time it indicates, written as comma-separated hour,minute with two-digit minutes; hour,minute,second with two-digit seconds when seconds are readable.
1,47,57
